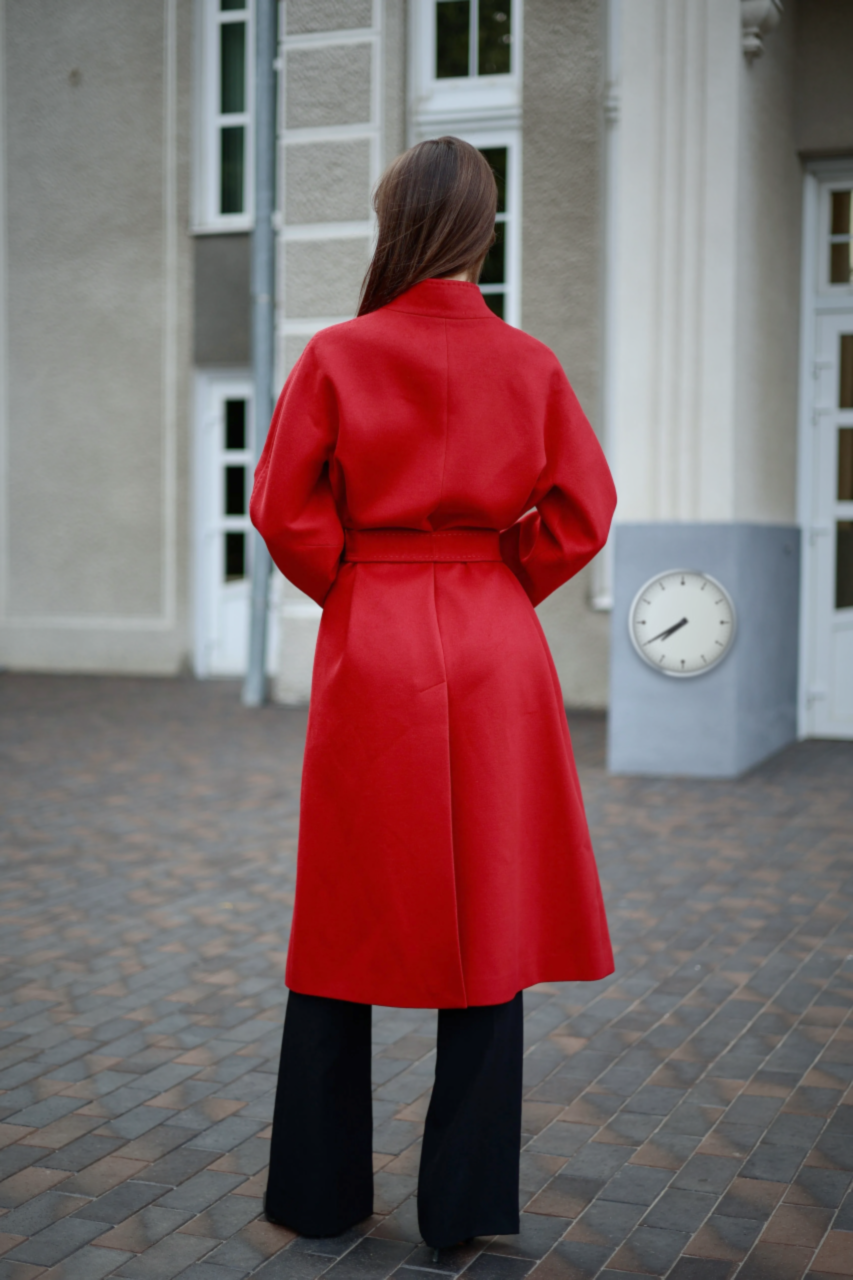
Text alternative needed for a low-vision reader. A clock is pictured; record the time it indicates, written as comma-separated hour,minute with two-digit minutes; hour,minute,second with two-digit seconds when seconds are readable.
7,40
